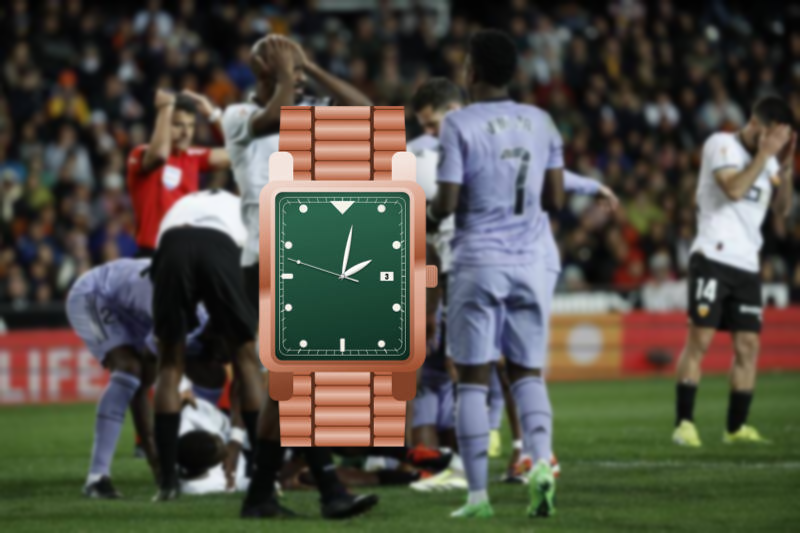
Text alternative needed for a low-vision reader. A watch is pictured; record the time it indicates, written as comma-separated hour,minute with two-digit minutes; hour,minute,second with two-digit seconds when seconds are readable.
2,01,48
